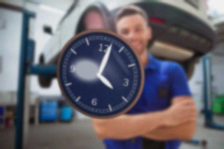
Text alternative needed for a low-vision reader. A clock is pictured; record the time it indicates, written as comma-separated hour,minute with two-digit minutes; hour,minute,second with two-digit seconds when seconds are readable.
4,02
